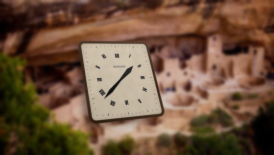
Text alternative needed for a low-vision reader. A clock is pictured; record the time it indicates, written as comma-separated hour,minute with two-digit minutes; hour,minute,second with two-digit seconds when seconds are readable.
1,38
